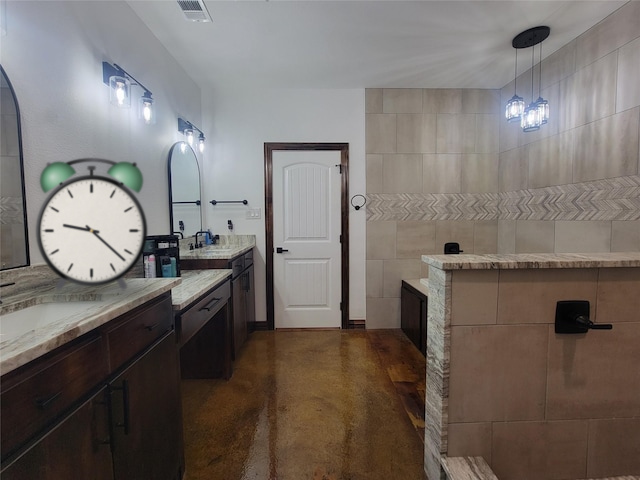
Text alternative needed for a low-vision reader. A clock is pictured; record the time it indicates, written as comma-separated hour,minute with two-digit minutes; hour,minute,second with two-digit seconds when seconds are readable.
9,22
